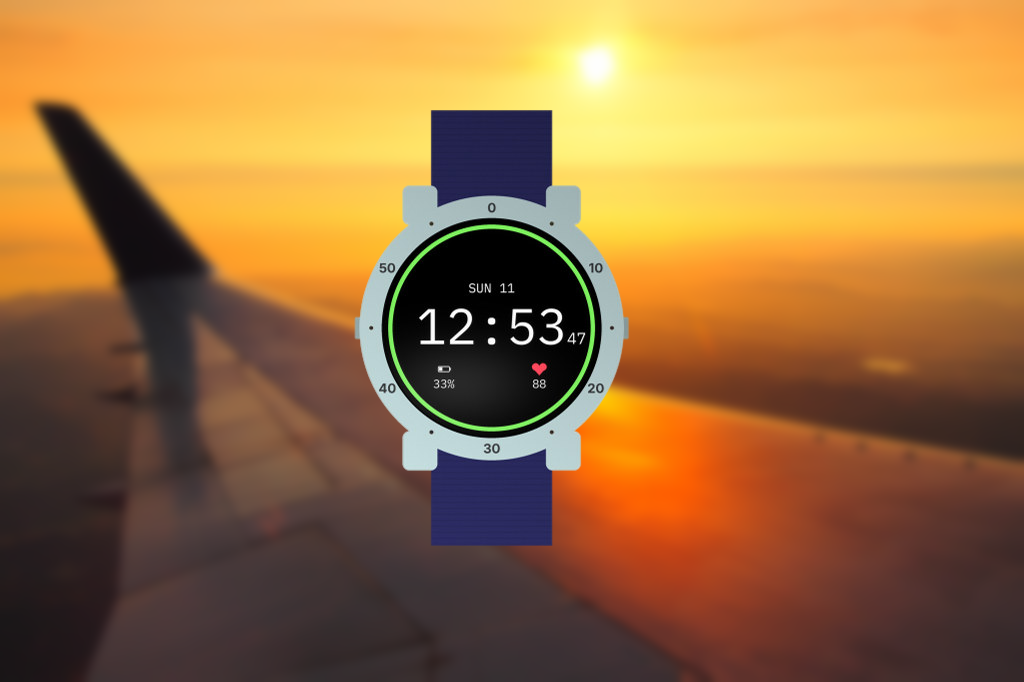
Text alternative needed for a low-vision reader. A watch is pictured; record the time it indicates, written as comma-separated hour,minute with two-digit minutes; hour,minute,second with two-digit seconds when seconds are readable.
12,53,47
